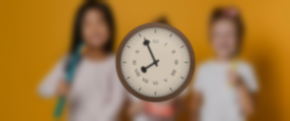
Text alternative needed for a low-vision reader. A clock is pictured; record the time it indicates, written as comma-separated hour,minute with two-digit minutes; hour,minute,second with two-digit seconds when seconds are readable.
7,56
